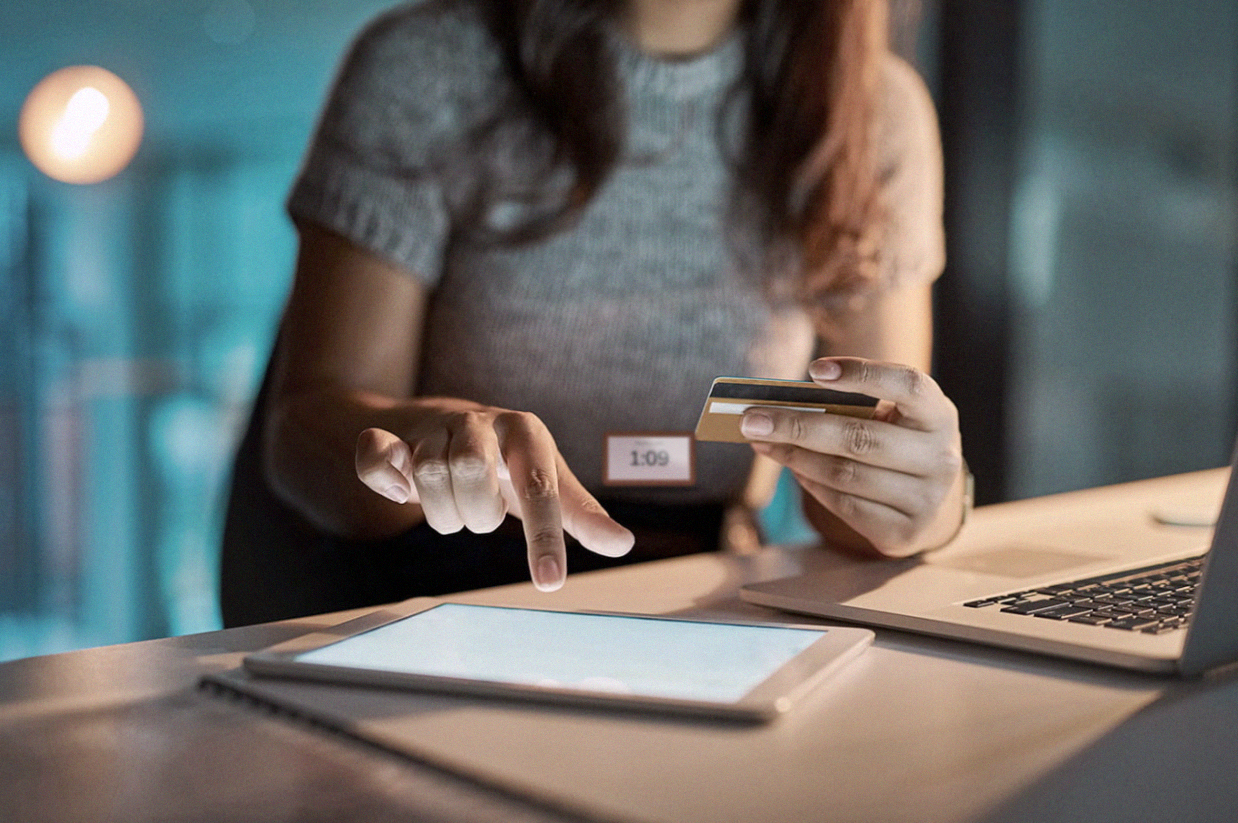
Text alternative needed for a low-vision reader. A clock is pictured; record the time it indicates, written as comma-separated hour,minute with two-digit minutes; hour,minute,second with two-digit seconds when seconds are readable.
1,09
